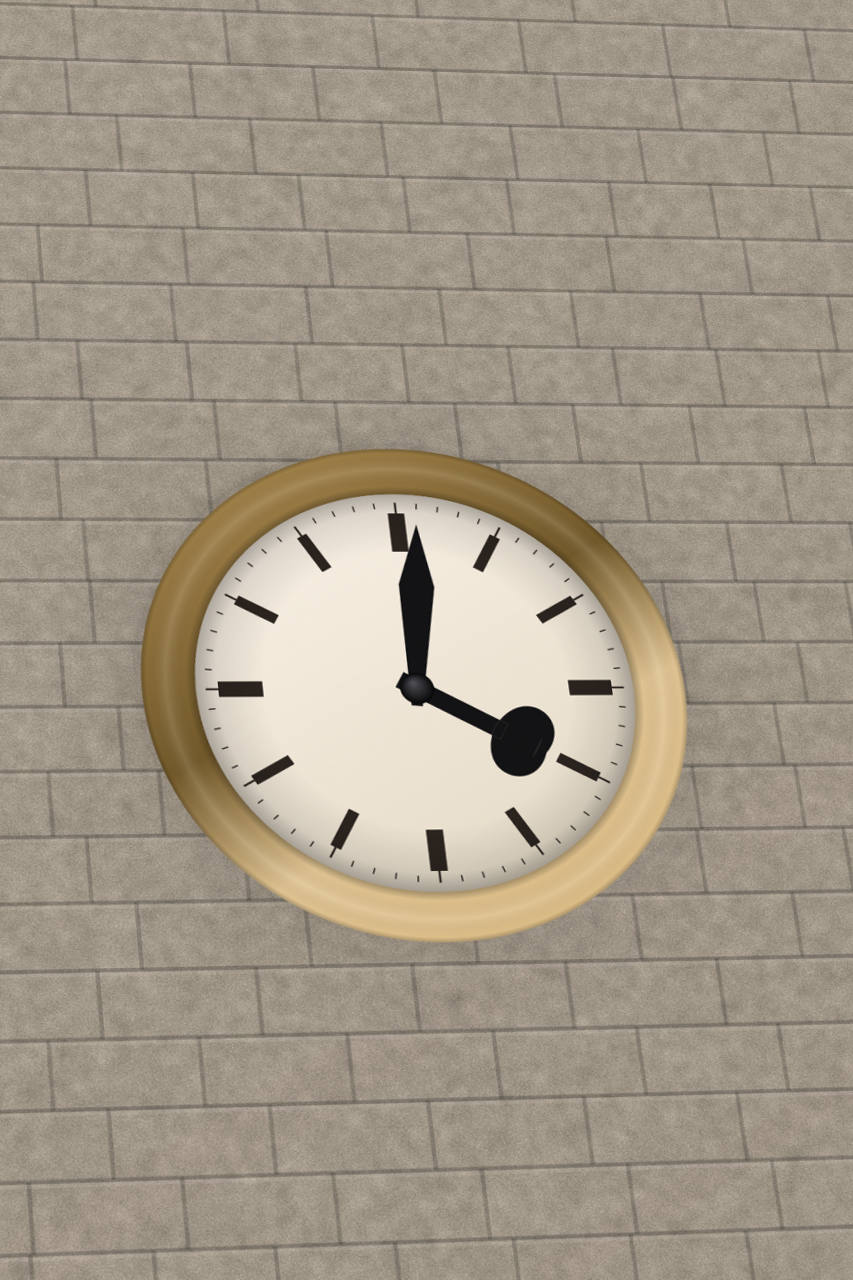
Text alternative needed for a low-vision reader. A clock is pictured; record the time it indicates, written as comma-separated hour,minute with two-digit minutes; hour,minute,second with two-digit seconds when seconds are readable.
4,01
